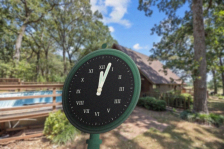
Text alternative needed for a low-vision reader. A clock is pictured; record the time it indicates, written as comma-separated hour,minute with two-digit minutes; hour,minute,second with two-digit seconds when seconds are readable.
12,03
